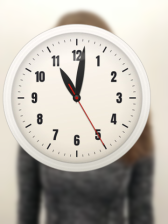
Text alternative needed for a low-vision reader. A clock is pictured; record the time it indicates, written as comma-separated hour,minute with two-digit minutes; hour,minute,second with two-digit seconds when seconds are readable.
11,01,25
